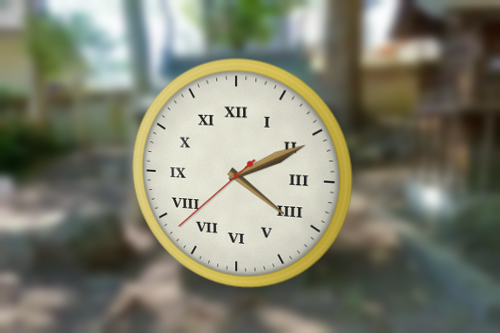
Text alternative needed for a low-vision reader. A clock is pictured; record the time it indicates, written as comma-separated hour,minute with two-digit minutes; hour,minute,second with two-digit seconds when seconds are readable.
4,10,38
